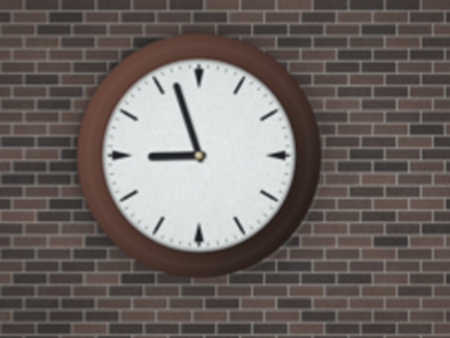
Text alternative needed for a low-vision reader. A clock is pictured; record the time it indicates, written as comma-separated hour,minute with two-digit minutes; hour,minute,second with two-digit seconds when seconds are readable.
8,57
